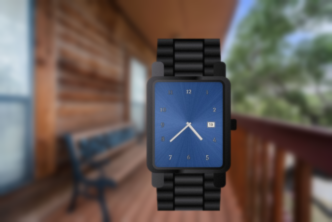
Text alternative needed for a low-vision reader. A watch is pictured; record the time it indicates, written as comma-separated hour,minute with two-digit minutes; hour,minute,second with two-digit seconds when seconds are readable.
4,38
